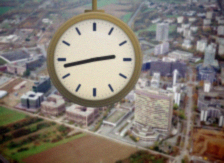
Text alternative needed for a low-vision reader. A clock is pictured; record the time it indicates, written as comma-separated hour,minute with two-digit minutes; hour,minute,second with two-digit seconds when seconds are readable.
2,43
